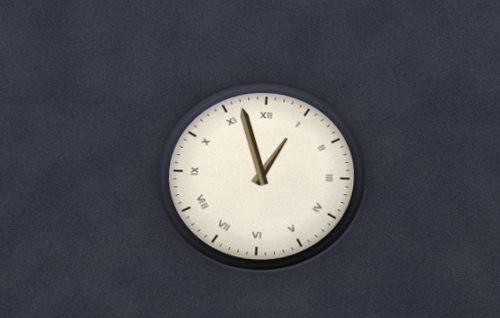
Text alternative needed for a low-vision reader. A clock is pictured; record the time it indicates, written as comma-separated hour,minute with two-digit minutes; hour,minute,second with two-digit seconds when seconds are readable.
12,57
